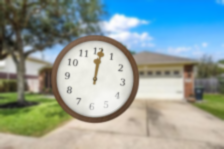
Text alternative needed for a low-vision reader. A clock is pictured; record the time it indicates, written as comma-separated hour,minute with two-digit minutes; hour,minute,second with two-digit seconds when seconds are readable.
12,01
